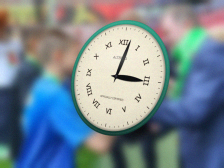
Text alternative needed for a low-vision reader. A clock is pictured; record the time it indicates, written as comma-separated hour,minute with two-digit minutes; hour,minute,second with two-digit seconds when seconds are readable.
3,02
